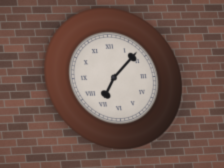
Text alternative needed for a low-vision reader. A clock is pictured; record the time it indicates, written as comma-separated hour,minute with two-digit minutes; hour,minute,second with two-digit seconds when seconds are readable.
7,08
